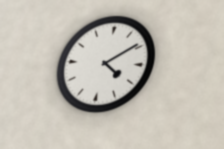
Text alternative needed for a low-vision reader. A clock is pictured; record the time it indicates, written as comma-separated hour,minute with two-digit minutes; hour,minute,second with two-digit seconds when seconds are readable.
4,09
